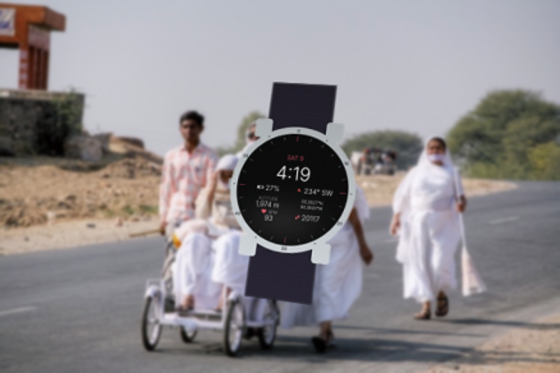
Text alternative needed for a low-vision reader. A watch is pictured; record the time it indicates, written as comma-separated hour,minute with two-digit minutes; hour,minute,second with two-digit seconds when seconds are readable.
4,19
